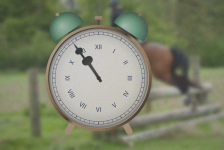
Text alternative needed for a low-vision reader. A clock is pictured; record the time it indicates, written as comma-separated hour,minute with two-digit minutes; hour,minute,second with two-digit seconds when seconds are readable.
10,54
